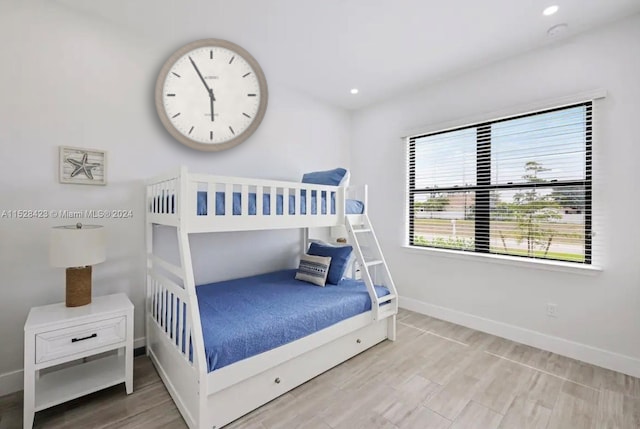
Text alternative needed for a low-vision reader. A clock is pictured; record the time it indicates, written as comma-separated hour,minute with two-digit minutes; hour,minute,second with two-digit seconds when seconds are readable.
5,55
